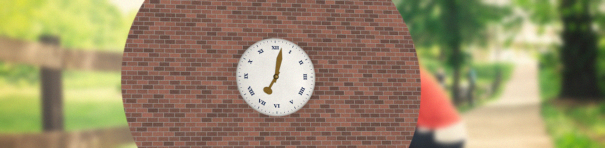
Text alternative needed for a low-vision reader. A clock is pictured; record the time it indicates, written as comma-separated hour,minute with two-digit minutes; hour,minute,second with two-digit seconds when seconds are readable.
7,02
